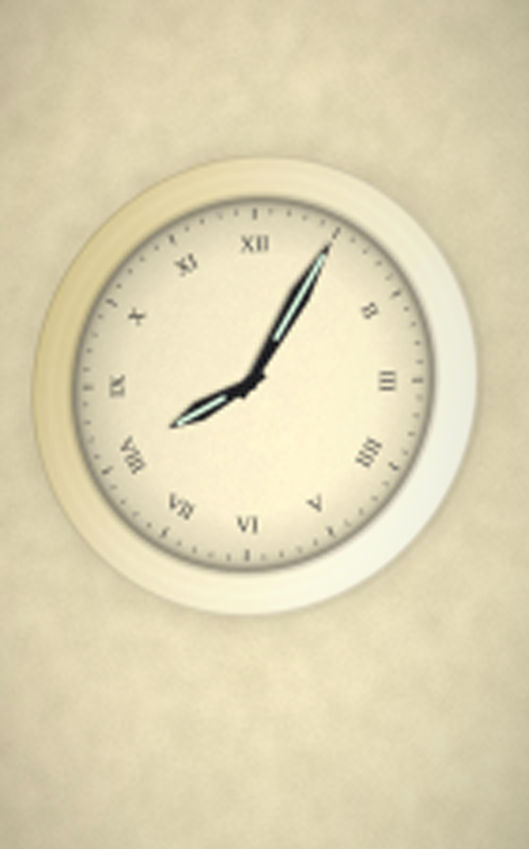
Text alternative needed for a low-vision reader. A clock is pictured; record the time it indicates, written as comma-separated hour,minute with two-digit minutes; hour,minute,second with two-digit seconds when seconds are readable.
8,05
